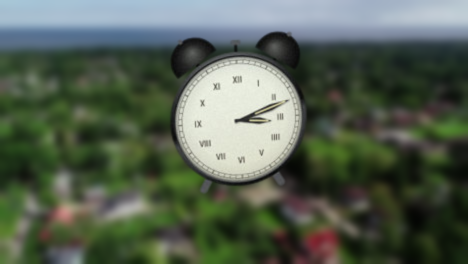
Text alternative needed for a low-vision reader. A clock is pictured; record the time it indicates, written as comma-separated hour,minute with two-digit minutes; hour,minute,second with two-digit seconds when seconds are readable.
3,12
